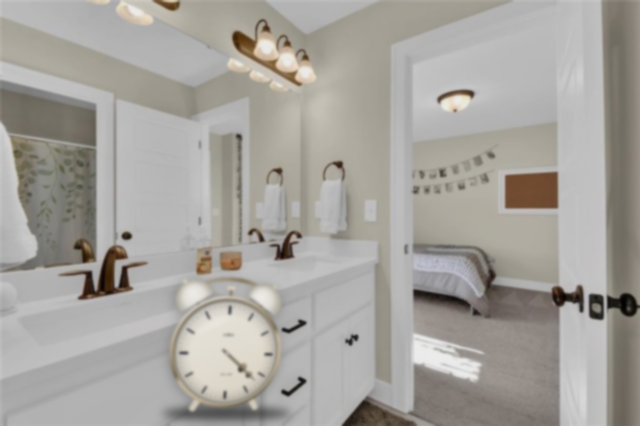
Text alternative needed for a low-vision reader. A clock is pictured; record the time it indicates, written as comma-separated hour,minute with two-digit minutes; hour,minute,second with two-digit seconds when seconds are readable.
4,22
